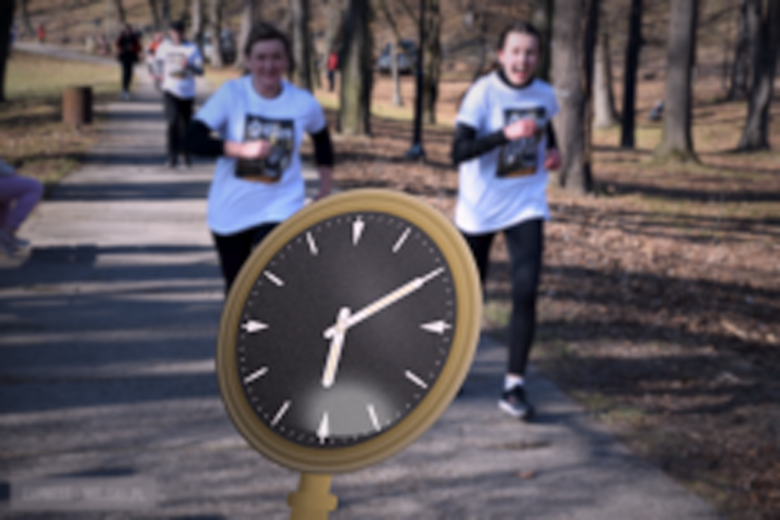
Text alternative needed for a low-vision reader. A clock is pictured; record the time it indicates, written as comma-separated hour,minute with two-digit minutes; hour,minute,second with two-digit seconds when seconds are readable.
6,10
